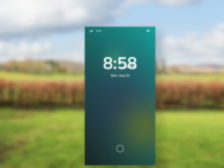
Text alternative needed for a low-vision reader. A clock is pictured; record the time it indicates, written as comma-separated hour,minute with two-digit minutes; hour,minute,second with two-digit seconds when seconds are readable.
8,58
